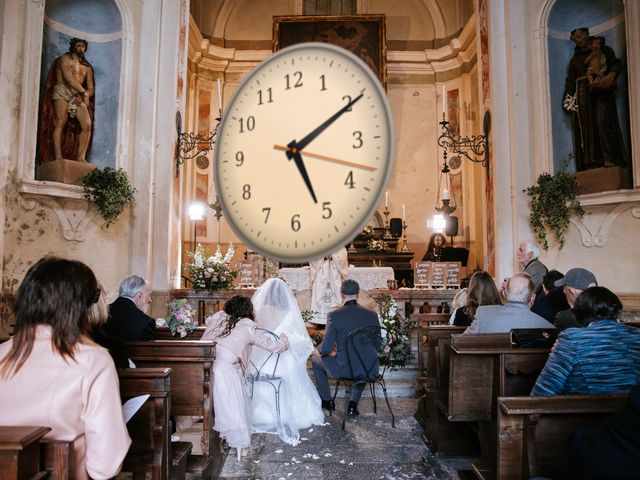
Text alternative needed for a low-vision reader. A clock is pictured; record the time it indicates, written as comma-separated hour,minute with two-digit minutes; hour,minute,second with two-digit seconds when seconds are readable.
5,10,18
